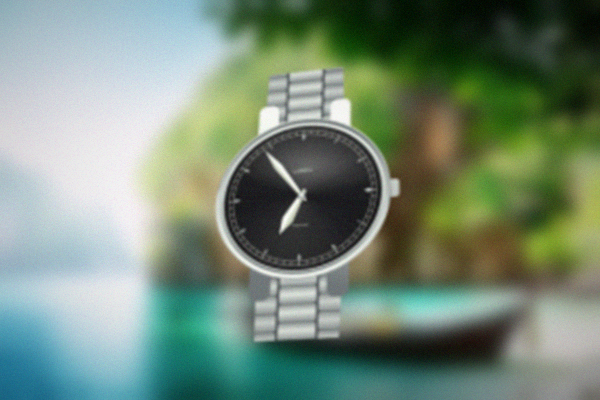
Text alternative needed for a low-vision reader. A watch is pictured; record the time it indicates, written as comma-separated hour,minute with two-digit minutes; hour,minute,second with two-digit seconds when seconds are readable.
6,54
